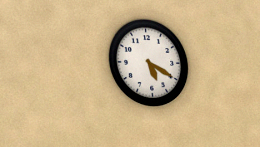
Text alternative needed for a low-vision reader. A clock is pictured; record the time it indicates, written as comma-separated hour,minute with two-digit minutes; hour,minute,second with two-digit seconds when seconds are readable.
5,20
